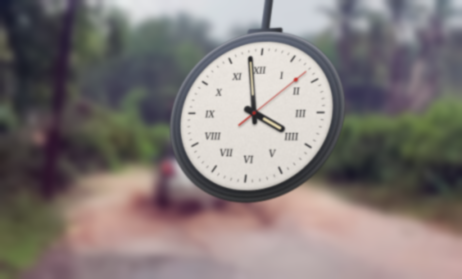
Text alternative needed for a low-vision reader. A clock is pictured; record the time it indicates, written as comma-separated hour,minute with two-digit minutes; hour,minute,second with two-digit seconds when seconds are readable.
3,58,08
